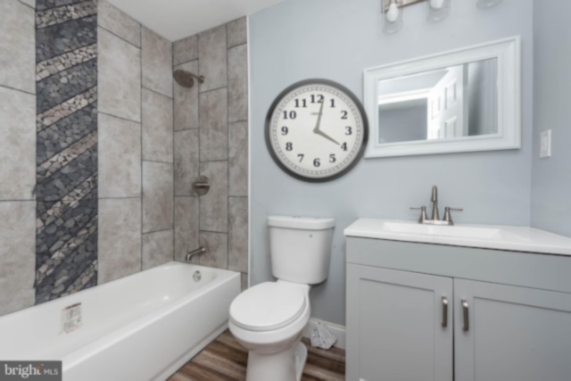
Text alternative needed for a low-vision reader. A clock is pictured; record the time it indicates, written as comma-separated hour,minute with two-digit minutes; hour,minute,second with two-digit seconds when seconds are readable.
4,02
